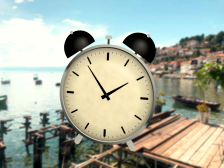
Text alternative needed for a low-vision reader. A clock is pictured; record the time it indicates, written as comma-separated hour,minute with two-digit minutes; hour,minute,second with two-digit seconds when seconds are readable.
1,54
